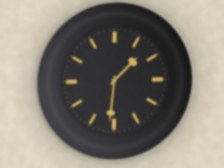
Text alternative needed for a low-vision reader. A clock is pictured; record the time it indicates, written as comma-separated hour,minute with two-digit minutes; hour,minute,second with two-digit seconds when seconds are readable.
1,31
